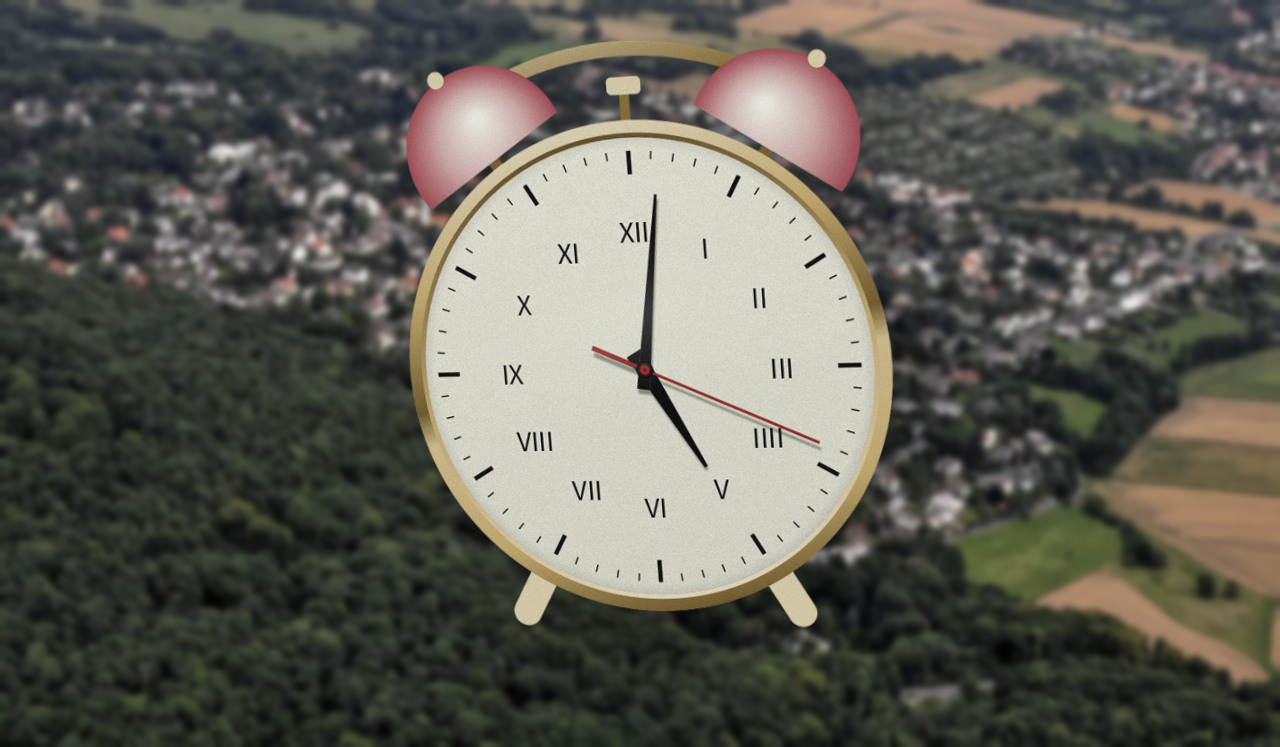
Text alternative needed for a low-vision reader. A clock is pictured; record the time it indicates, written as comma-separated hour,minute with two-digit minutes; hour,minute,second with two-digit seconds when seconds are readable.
5,01,19
